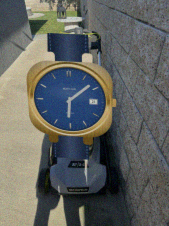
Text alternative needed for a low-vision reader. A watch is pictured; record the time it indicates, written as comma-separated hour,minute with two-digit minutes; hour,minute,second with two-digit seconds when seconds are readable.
6,08
